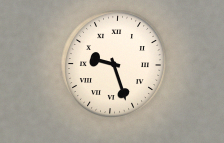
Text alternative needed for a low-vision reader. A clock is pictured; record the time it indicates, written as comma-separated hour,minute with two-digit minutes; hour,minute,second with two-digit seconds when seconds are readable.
9,26
